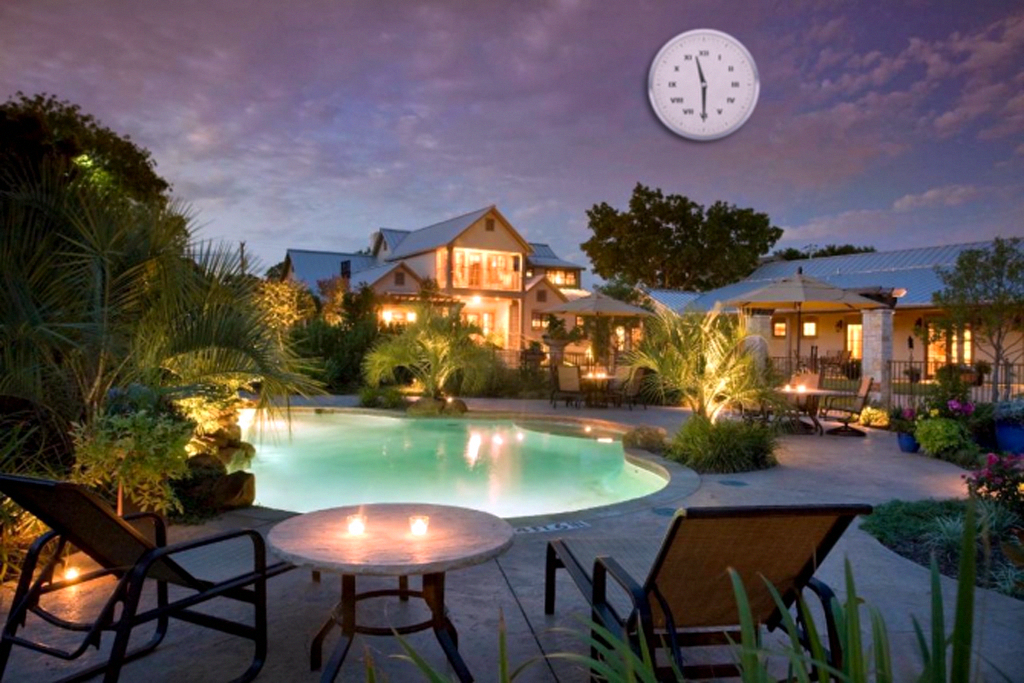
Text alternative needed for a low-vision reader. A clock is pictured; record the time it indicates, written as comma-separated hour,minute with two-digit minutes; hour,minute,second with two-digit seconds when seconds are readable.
11,30
